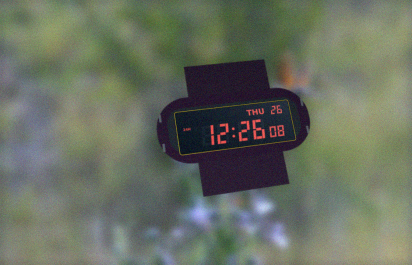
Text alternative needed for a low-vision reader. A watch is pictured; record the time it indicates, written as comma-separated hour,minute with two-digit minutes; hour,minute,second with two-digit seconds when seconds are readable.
12,26,08
